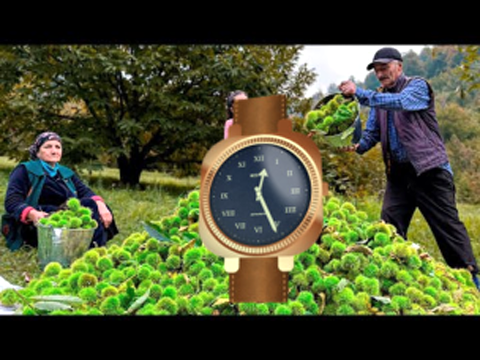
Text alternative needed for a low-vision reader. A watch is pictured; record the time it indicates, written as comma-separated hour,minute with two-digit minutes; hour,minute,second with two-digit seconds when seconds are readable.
12,26
